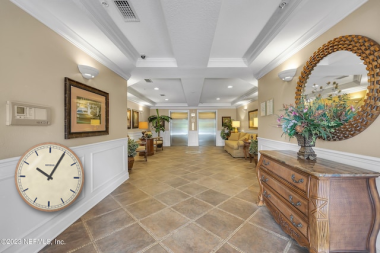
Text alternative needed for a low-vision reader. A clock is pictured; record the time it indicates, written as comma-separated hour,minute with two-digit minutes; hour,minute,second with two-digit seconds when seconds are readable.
10,05
